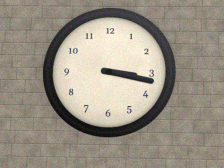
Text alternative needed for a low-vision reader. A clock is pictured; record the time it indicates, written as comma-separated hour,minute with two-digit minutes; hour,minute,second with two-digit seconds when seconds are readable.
3,17
